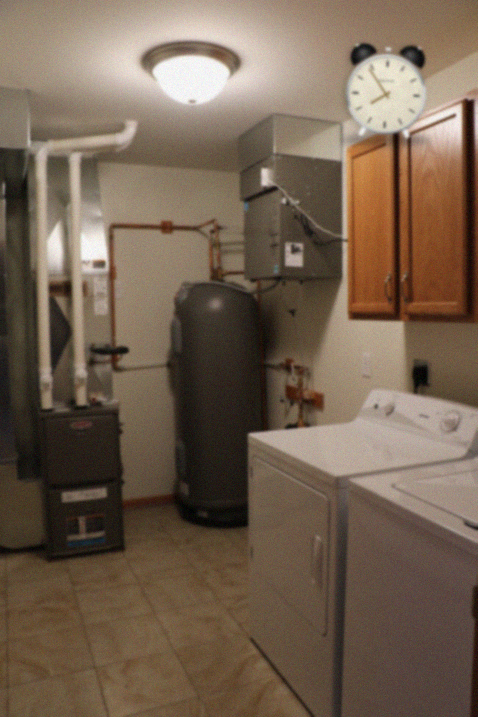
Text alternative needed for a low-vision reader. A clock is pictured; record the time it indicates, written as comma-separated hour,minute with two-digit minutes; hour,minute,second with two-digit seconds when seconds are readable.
7,54
